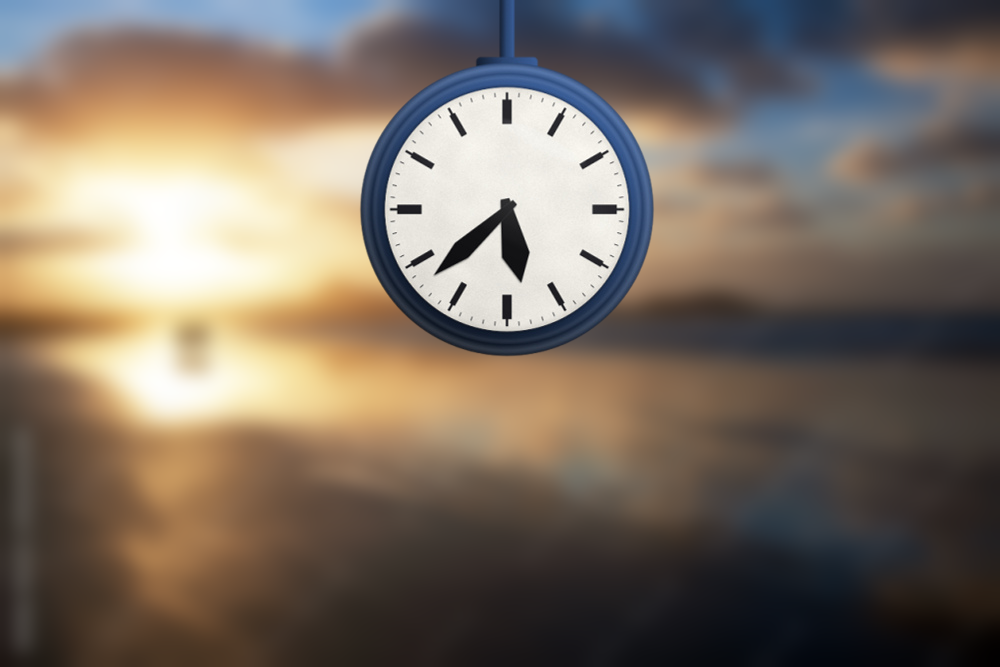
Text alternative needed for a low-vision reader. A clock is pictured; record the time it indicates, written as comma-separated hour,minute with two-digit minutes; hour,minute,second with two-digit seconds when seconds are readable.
5,38
